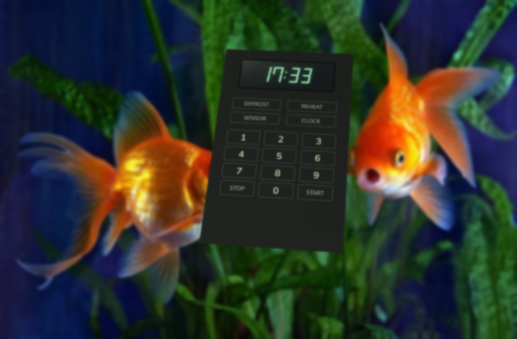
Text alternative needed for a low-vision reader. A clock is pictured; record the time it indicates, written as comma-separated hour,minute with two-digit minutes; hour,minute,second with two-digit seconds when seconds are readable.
17,33
